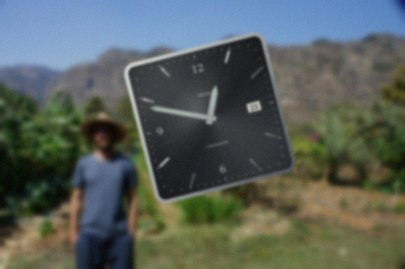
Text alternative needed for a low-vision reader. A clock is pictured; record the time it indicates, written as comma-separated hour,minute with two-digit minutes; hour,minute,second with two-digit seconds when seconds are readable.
12,49
